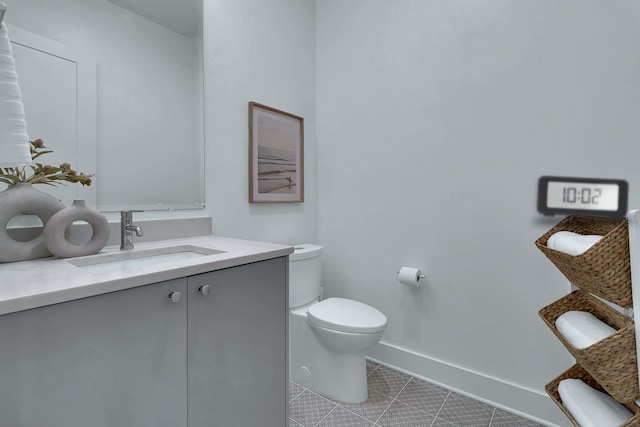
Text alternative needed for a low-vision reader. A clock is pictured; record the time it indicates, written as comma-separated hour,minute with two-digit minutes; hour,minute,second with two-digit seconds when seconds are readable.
10,02
